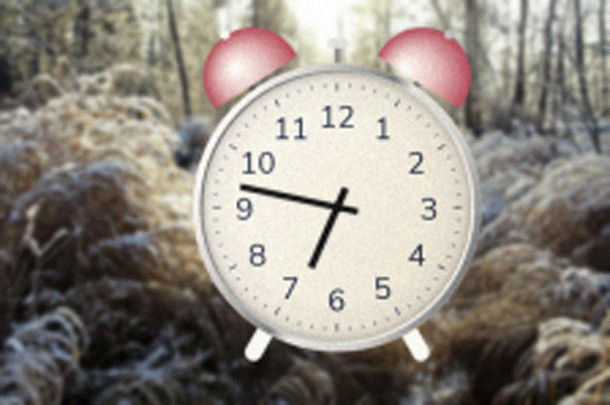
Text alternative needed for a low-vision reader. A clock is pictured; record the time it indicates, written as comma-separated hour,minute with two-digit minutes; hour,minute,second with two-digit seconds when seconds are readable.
6,47
